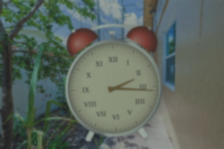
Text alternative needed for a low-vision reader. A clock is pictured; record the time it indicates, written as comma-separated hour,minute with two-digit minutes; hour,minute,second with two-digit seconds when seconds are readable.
2,16
